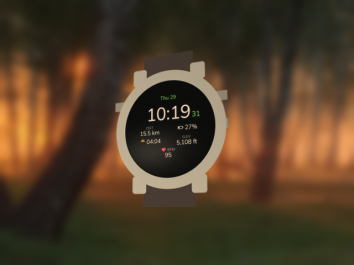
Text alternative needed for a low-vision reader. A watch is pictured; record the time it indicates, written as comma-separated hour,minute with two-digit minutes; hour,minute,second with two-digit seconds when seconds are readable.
10,19,31
